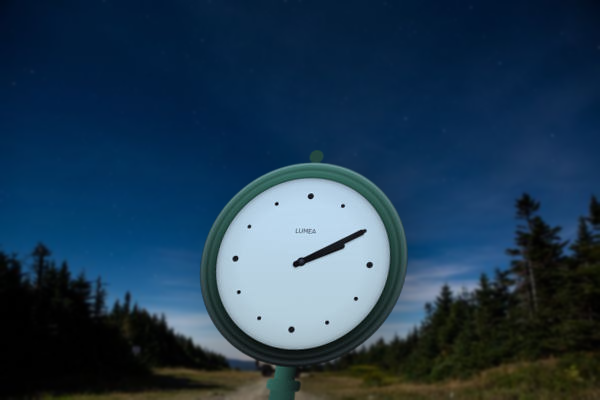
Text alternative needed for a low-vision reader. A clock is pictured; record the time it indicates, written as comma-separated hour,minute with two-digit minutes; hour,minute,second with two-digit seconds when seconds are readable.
2,10
